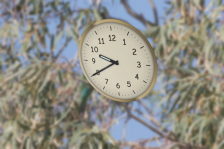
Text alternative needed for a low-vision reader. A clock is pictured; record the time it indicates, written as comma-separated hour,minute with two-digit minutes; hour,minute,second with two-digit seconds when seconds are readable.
9,40
